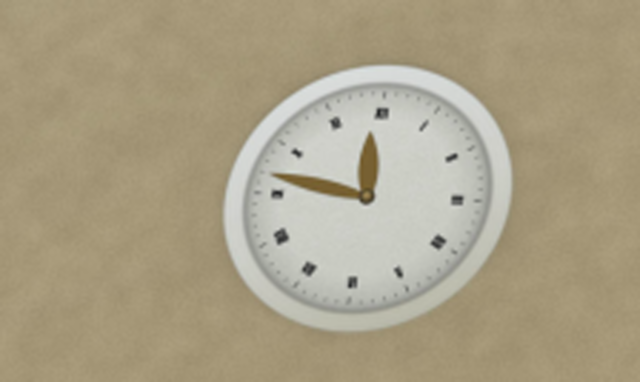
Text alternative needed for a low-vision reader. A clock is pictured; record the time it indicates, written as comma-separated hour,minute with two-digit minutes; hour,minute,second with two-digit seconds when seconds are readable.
11,47
